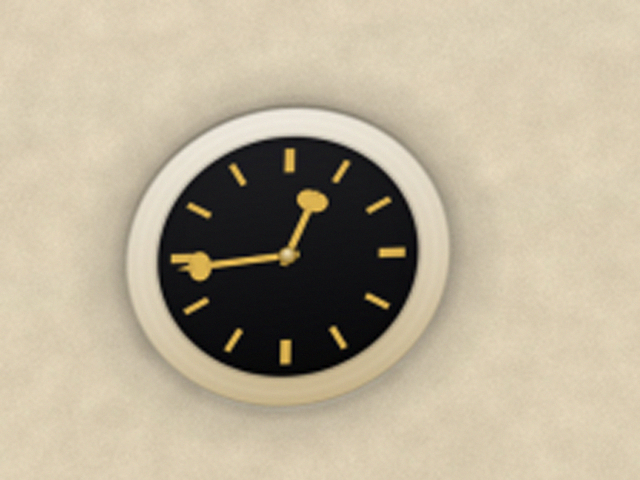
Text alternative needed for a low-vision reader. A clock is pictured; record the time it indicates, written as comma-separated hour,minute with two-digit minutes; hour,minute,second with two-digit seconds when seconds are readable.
12,44
